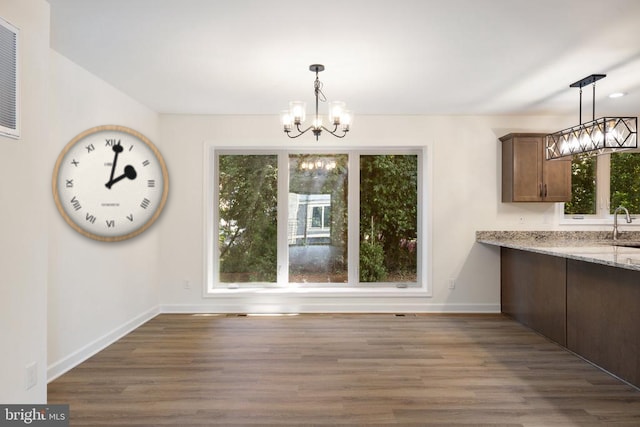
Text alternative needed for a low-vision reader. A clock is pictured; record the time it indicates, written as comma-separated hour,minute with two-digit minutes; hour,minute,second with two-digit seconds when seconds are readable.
2,02
